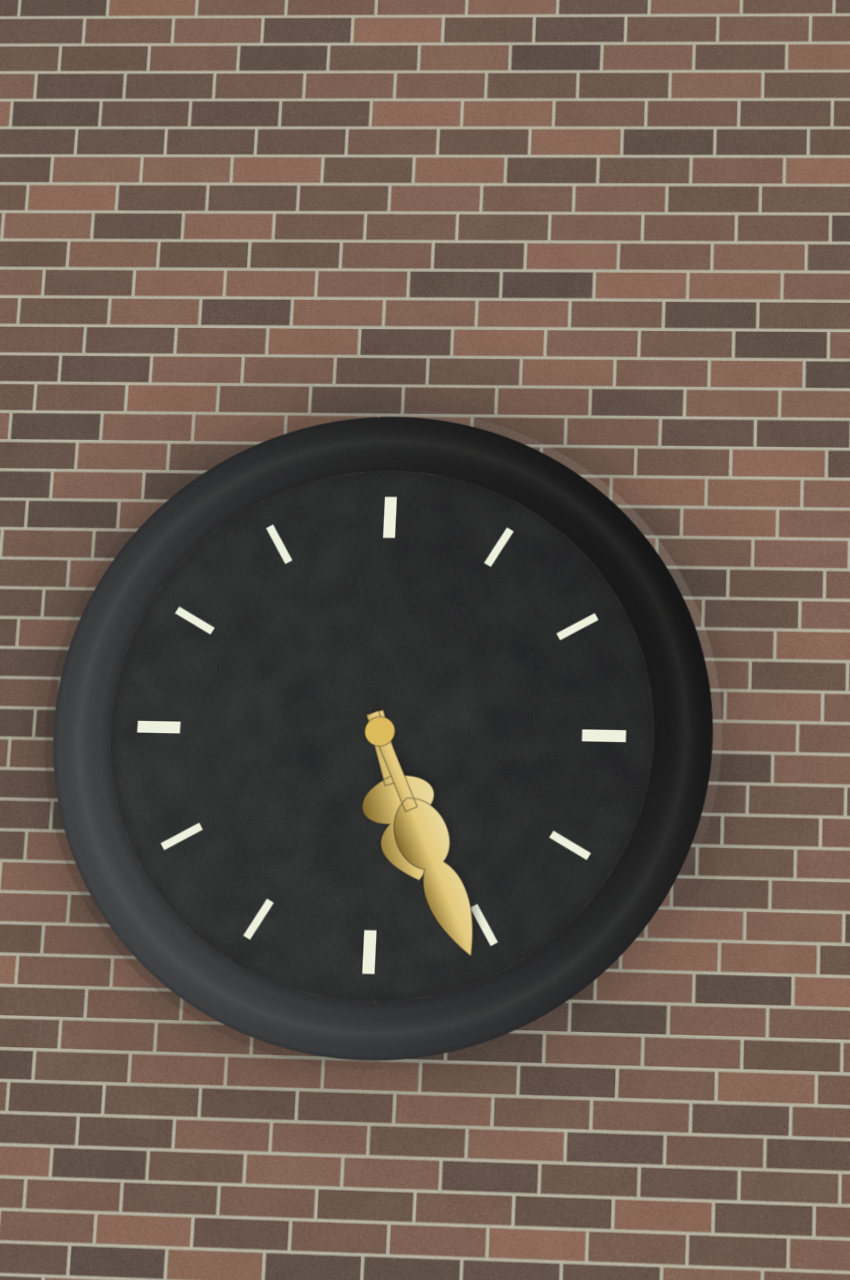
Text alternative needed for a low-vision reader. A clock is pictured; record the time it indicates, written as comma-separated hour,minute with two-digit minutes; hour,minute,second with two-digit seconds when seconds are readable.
5,26
